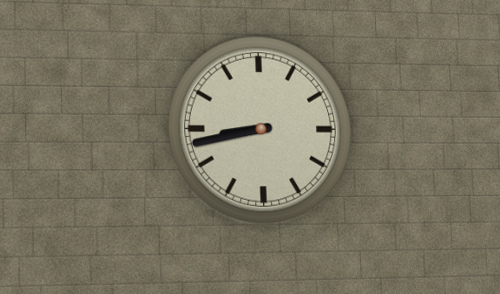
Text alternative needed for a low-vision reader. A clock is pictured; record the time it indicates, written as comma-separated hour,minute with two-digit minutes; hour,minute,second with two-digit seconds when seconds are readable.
8,43
